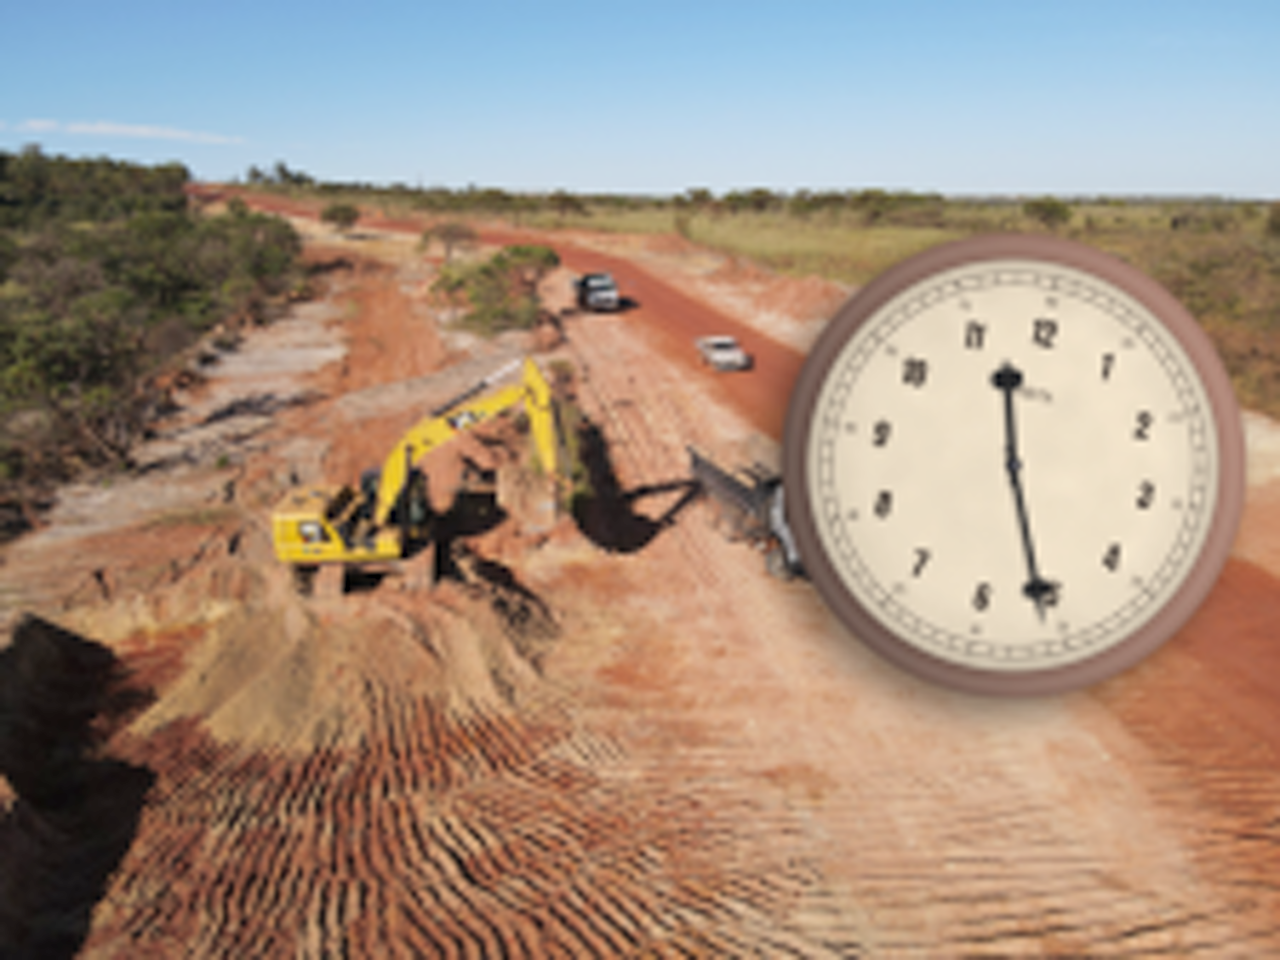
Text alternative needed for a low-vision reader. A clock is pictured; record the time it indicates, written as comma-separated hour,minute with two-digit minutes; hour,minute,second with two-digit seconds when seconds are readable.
11,26
